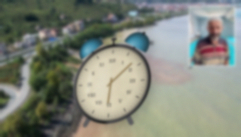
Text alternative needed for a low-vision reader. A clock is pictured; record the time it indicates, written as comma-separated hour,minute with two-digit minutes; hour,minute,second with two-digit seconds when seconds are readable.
6,08
